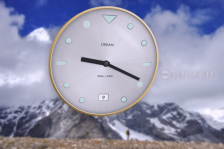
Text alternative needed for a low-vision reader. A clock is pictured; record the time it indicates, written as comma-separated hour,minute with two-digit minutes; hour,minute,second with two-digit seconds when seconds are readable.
9,19
